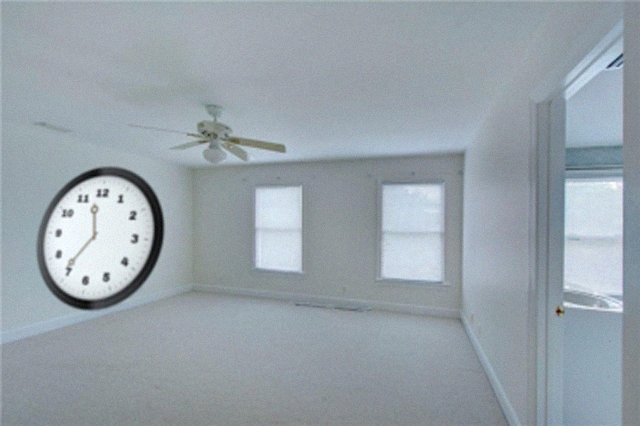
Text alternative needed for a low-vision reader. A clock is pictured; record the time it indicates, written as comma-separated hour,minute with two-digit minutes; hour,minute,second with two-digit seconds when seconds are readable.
11,36
